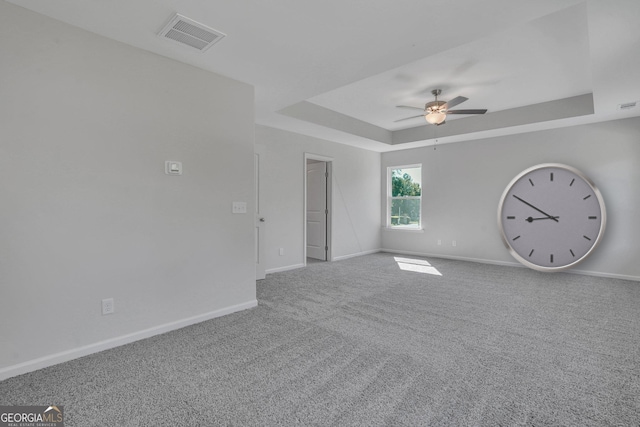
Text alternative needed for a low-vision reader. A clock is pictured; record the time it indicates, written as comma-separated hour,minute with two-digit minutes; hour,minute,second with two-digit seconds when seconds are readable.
8,50
